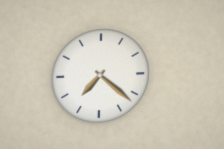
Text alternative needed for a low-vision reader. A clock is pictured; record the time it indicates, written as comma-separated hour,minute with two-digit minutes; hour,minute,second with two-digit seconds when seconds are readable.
7,22
